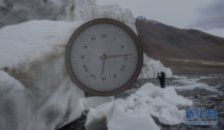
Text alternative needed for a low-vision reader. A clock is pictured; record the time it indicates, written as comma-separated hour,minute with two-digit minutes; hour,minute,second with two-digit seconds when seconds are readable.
6,14
